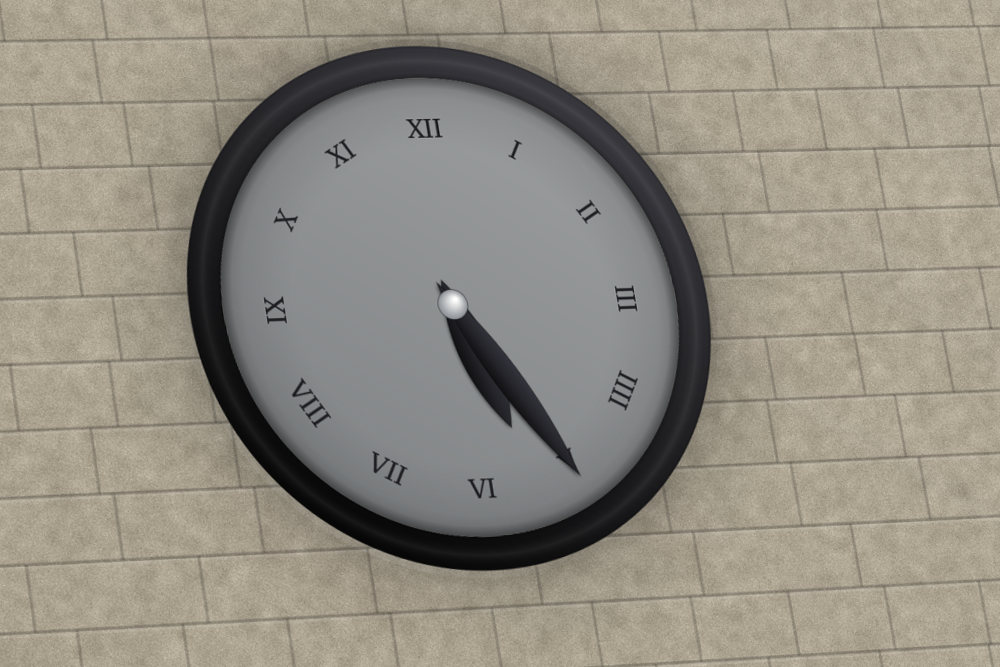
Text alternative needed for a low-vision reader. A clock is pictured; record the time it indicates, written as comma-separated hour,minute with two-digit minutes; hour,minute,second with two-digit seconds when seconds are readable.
5,25
